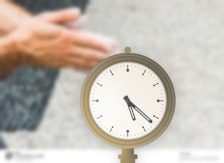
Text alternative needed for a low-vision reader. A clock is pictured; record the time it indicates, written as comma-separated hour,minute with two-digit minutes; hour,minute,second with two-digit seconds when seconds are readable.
5,22
